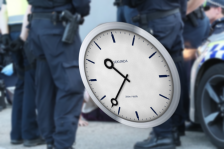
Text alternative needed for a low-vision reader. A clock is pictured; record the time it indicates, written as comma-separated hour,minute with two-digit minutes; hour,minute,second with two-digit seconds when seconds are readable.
10,37
